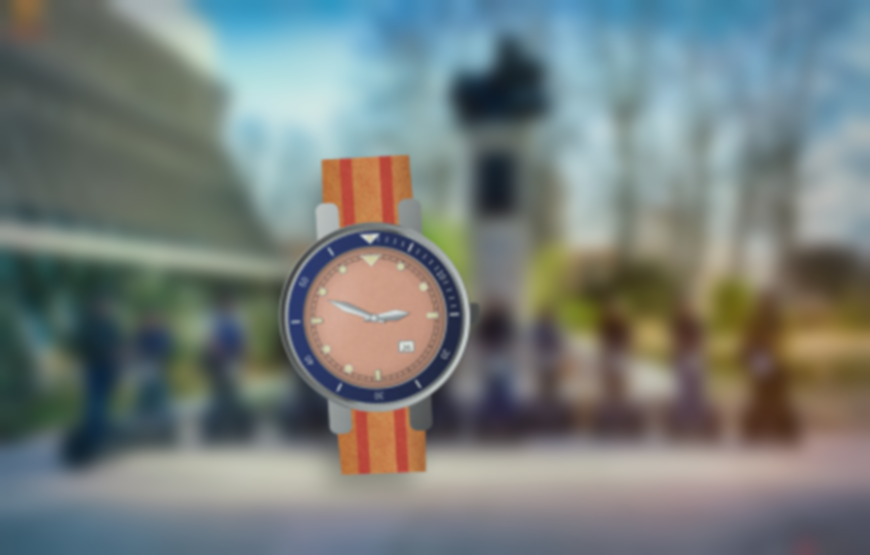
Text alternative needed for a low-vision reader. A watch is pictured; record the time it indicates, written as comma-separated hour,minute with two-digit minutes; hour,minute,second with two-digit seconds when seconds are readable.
2,49
